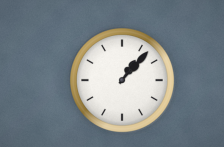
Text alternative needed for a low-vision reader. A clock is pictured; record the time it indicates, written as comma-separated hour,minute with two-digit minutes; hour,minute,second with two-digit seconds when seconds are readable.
1,07
